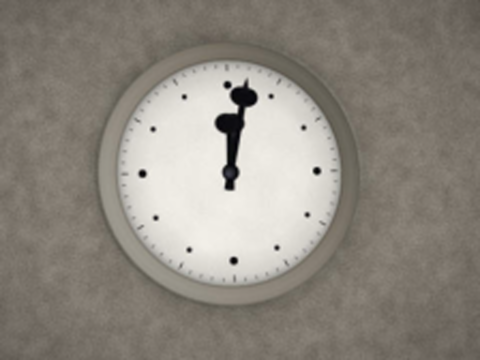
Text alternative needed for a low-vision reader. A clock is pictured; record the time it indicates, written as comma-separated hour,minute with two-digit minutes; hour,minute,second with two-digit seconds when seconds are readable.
12,02
